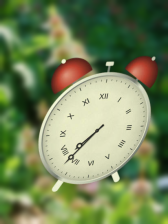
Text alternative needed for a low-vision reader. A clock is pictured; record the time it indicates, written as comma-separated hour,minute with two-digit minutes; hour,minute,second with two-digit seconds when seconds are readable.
7,37
